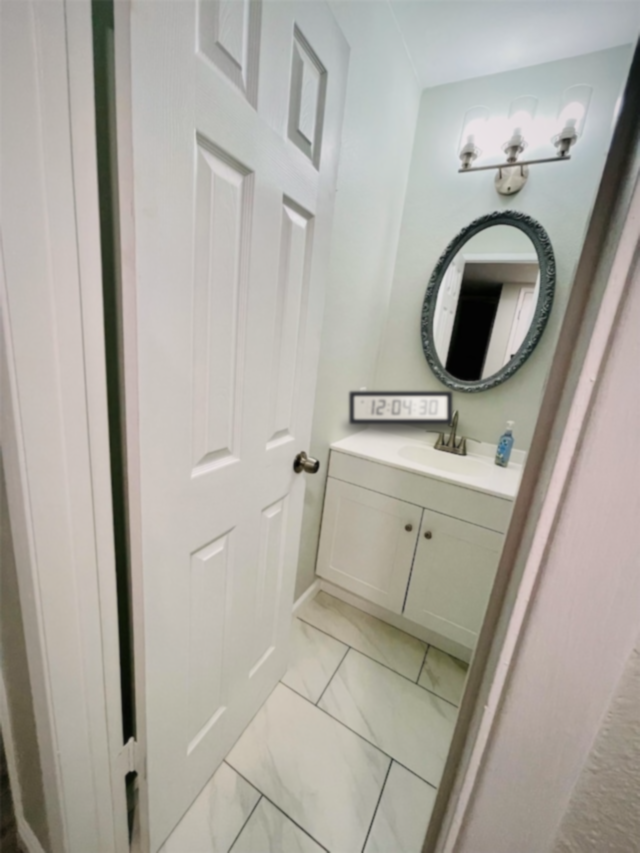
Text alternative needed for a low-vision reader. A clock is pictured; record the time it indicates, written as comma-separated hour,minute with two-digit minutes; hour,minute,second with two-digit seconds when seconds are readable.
12,04,30
